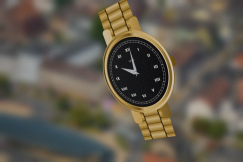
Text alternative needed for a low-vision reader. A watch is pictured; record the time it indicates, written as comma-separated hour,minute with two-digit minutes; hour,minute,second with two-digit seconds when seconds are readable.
10,01
